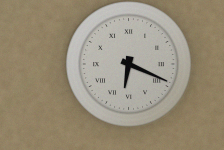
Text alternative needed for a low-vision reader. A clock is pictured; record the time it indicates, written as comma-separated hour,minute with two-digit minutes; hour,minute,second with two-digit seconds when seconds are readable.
6,19
